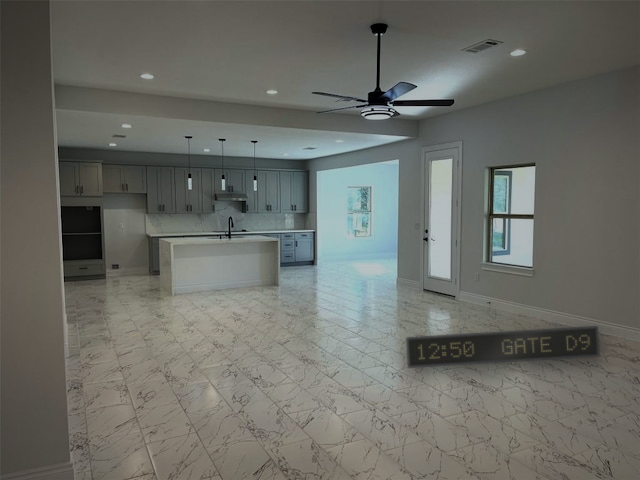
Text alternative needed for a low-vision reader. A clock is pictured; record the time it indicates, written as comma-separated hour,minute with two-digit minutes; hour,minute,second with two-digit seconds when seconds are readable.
12,50
